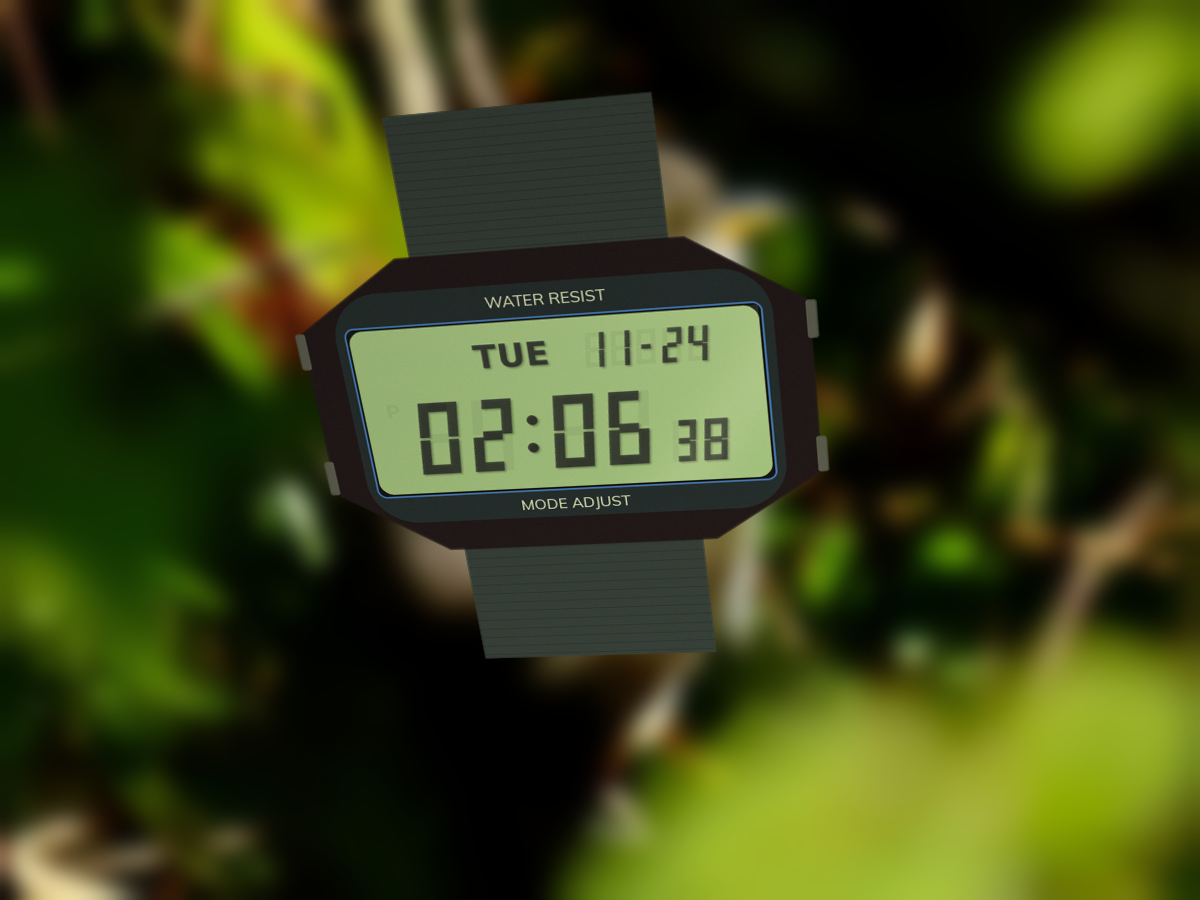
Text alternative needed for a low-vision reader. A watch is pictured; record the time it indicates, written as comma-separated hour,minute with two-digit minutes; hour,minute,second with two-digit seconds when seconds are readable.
2,06,38
